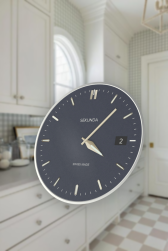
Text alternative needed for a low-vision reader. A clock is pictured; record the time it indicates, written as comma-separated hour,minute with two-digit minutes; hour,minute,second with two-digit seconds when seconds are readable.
4,07
